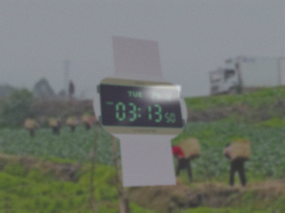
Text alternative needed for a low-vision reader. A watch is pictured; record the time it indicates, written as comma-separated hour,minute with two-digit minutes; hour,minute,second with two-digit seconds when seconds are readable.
3,13
